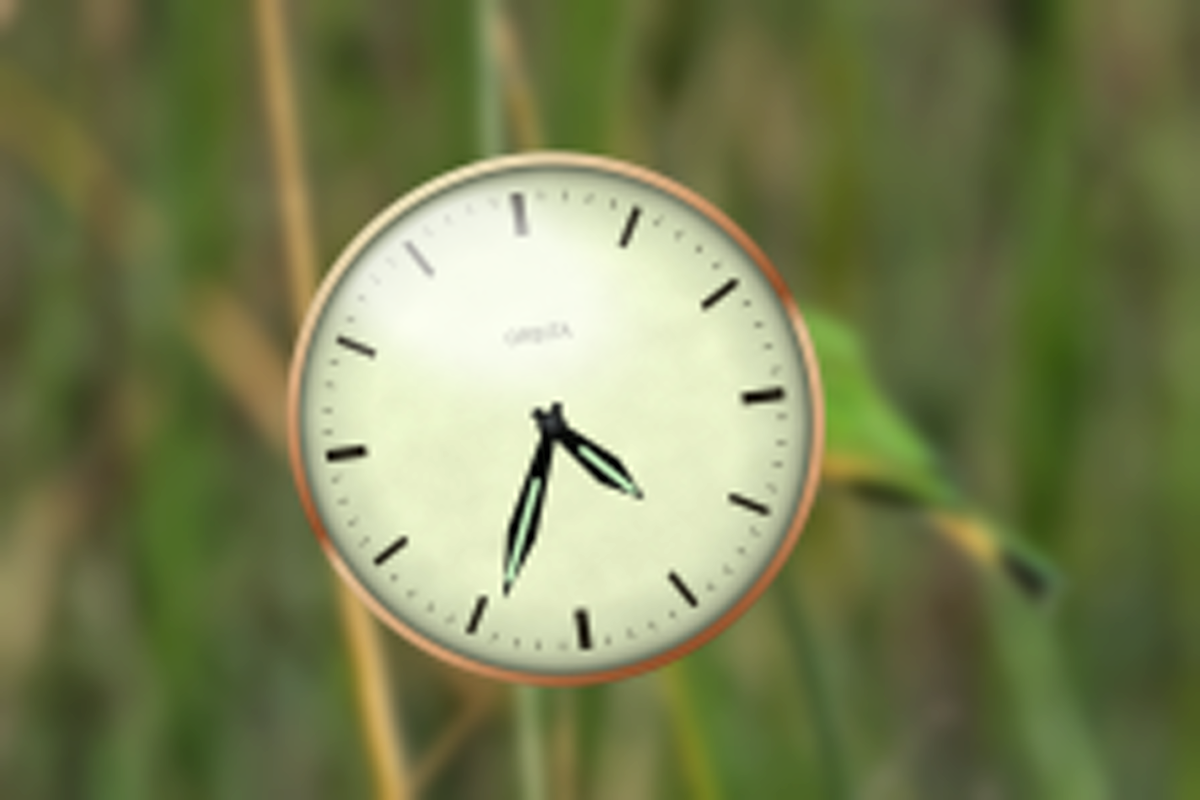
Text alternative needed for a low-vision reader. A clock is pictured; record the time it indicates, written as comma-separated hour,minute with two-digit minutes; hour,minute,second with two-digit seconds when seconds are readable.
4,34
